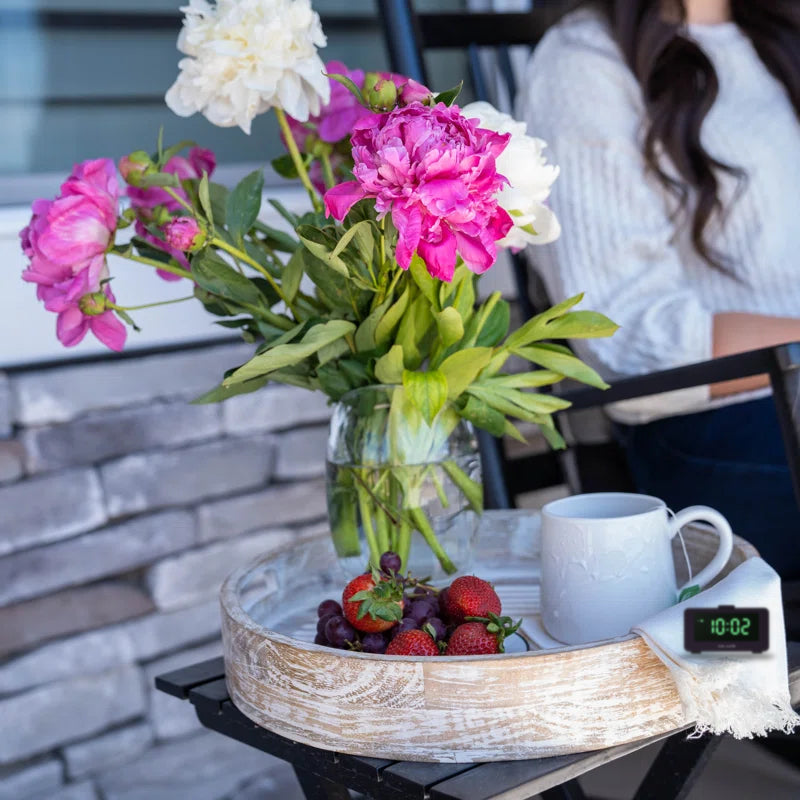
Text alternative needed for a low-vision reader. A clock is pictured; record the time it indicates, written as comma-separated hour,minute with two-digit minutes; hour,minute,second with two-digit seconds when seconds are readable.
10,02
